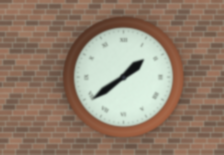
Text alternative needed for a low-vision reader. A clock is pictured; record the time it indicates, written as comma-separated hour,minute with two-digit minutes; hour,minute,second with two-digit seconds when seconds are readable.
1,39
